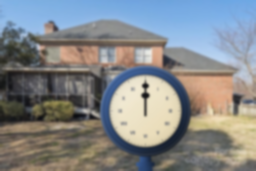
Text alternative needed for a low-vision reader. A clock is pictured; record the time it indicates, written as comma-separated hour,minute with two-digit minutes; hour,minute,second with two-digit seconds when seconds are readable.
12,00
